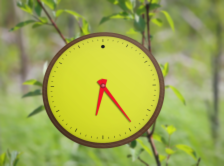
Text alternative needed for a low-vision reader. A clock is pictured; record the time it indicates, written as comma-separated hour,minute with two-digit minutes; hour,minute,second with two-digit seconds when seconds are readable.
6,24
